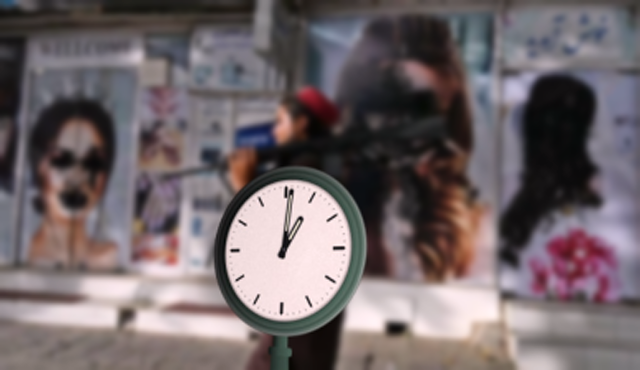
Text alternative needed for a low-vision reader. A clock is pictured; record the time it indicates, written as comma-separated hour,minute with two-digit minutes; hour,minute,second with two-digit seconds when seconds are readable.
1,01
